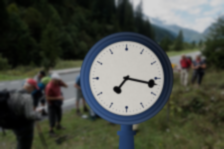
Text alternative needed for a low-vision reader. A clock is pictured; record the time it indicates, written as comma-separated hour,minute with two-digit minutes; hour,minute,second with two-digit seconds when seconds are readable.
7,17
